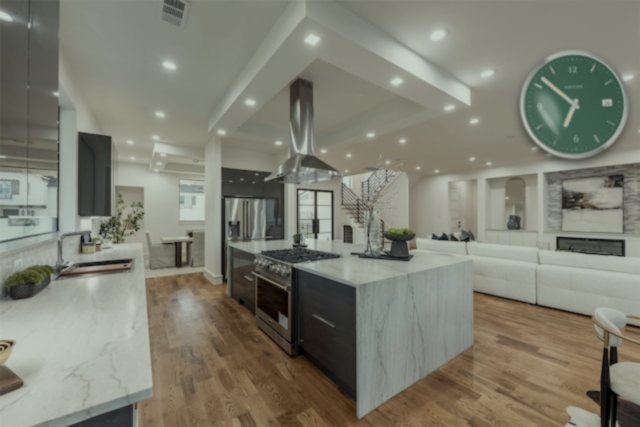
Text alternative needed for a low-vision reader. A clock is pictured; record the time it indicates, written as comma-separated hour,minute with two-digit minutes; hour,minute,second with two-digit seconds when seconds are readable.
6,52
